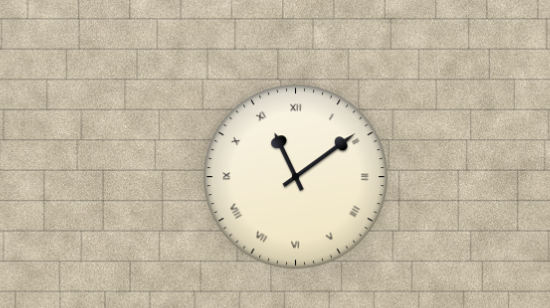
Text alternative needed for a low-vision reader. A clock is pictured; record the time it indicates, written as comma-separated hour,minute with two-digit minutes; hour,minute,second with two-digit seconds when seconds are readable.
11,09
